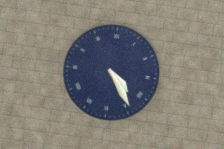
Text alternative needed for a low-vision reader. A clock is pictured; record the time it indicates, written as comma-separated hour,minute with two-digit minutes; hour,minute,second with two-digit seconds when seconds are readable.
4,24
